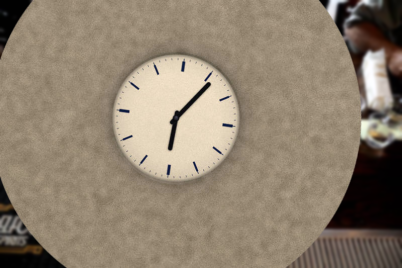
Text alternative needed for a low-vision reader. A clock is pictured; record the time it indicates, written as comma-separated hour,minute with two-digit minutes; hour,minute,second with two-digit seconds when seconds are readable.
6,06
